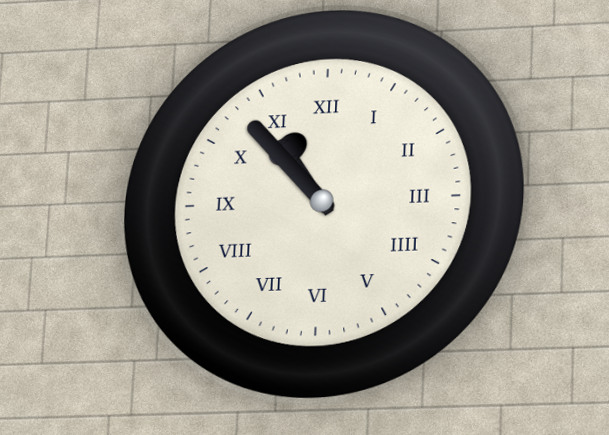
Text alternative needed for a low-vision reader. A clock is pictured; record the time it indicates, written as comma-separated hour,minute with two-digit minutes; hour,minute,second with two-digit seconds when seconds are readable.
10,53
